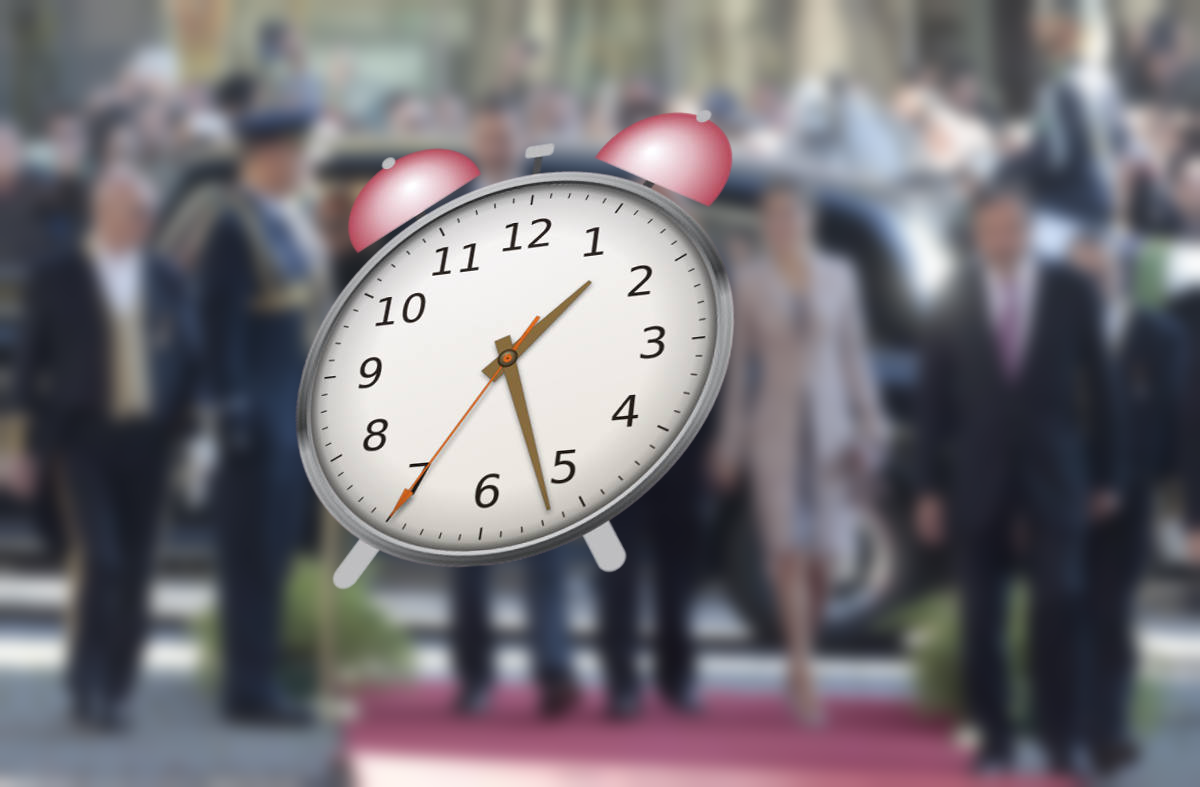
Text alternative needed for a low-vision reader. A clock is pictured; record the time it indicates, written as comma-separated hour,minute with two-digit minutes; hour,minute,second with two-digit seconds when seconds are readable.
1,26,35
